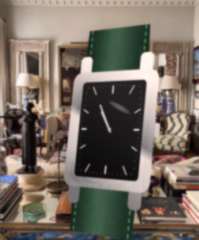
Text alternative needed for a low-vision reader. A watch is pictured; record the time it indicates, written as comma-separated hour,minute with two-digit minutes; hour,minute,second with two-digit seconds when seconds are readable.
10,55
